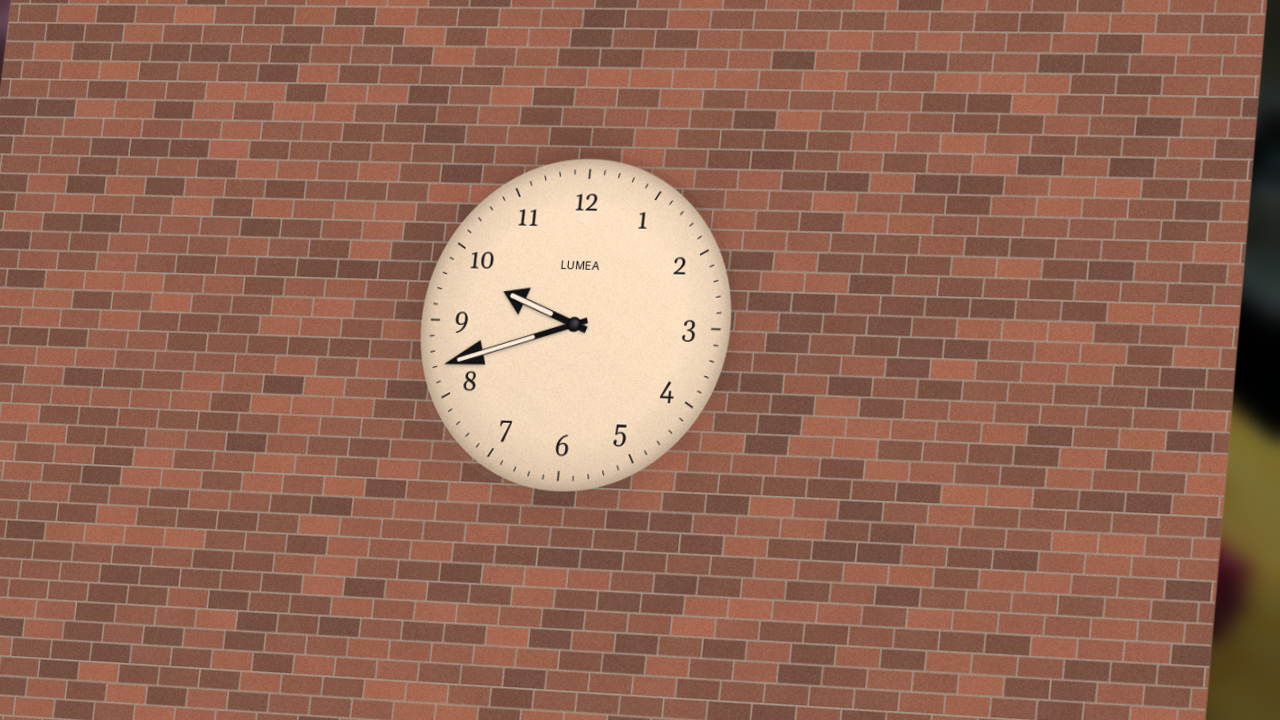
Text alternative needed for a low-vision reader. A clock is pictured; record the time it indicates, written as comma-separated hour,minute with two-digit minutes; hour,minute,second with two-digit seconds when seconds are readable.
9,42
